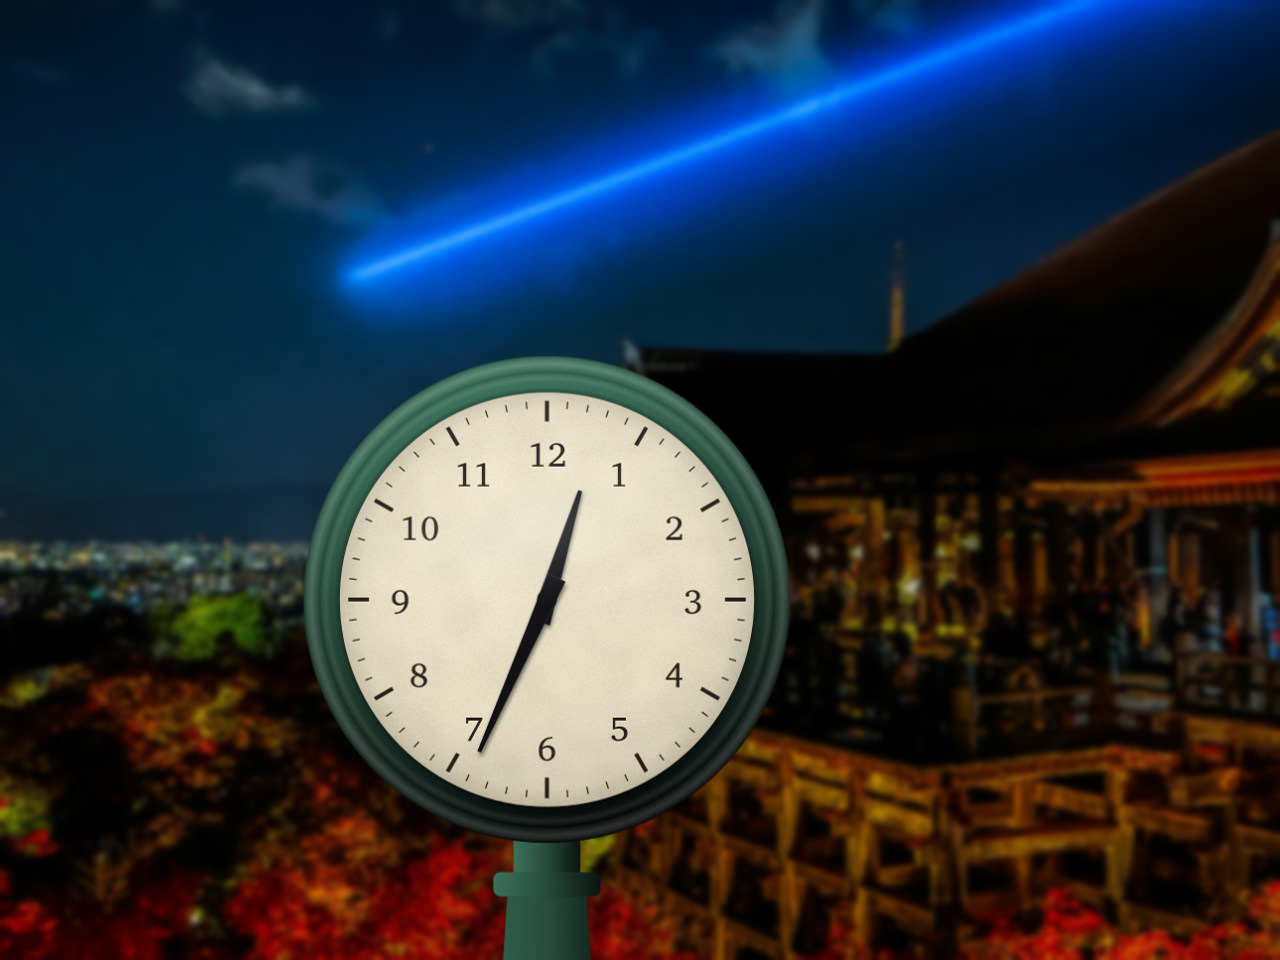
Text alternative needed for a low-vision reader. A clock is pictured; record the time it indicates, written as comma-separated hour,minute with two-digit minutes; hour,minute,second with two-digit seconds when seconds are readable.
12,34
